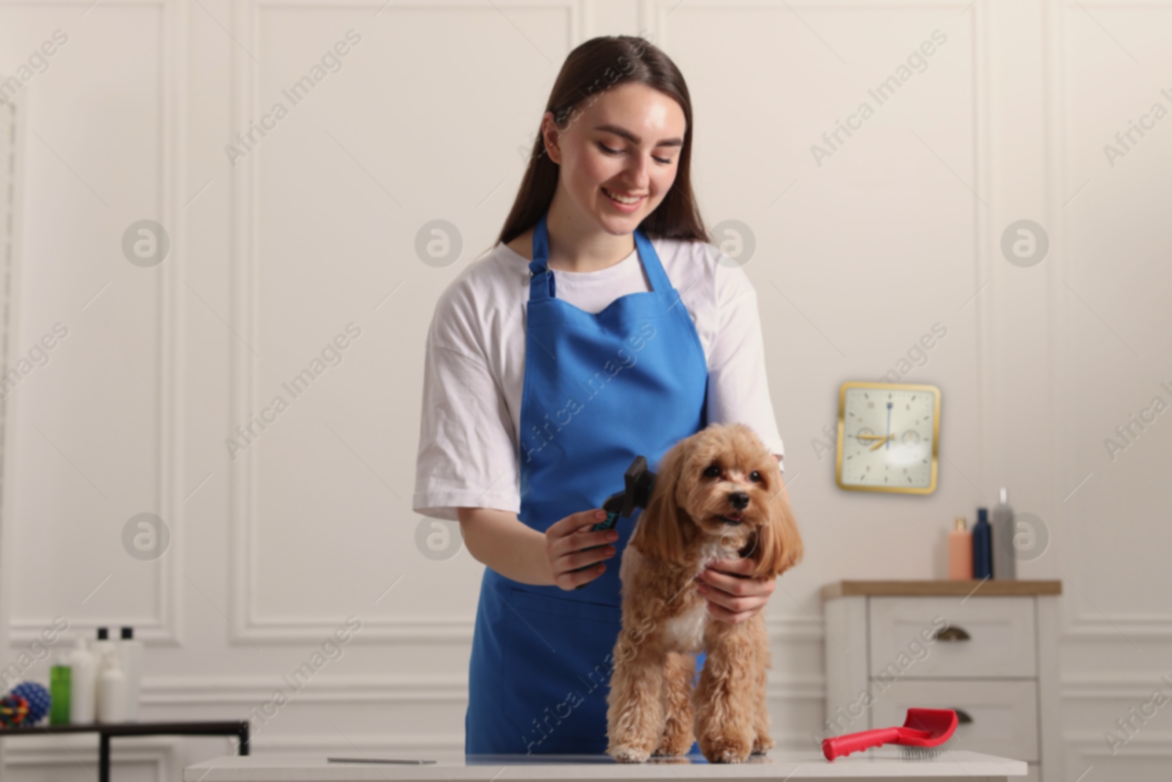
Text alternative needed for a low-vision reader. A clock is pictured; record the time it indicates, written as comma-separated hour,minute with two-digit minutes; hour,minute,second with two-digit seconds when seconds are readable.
7,45
